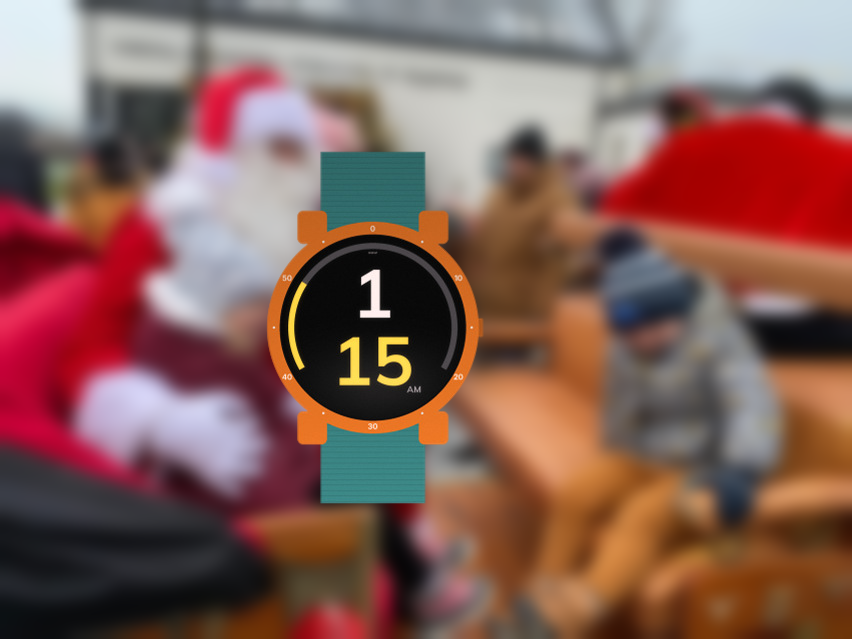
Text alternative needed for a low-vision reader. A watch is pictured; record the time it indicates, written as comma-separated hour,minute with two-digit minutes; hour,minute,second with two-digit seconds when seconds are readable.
1,15
